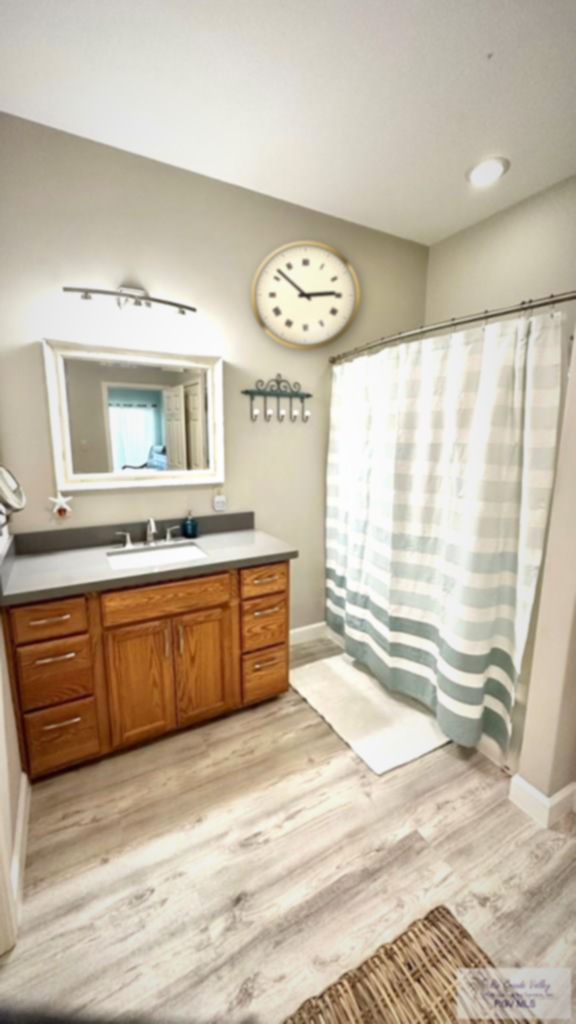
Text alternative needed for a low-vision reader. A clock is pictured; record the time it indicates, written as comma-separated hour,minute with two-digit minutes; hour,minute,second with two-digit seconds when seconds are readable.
2,52
